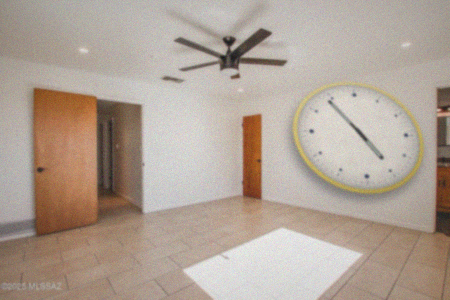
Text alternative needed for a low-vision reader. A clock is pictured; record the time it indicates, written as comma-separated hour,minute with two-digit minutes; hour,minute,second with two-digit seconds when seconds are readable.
4,54
